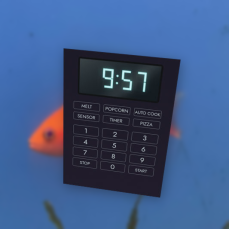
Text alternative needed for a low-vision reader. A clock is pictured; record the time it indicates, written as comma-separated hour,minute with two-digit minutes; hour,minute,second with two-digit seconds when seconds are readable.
9,57
